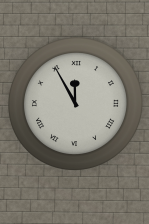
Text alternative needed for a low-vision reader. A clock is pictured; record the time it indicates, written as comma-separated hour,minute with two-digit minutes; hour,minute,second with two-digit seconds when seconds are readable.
11,55
